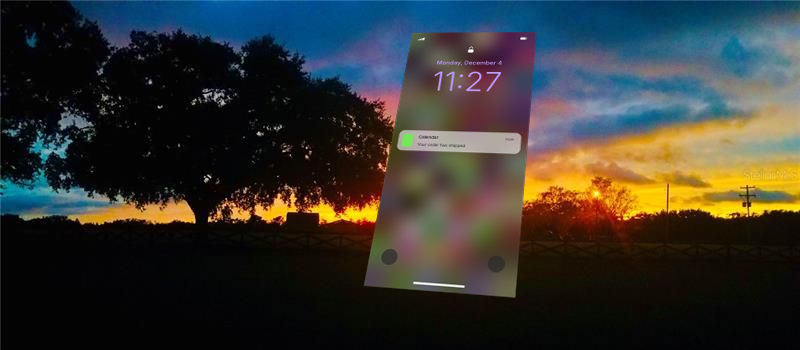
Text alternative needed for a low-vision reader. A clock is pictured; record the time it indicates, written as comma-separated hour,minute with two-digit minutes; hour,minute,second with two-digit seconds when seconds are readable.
11,27
